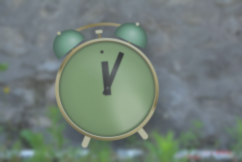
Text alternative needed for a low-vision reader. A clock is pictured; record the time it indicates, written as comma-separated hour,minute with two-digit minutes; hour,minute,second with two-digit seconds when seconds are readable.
12,05
